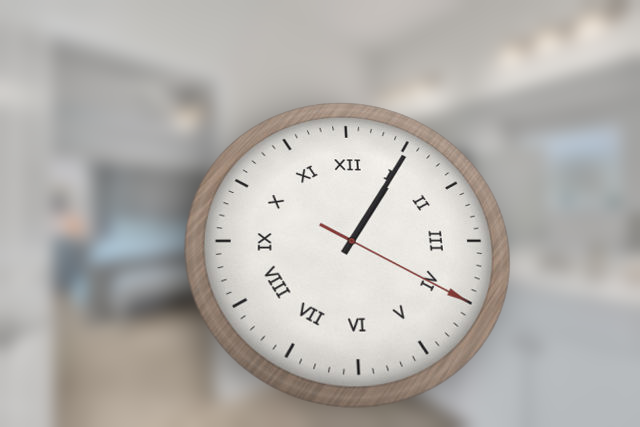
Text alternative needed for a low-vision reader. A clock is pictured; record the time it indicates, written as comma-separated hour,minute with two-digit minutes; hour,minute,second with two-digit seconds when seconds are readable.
1,05,20
